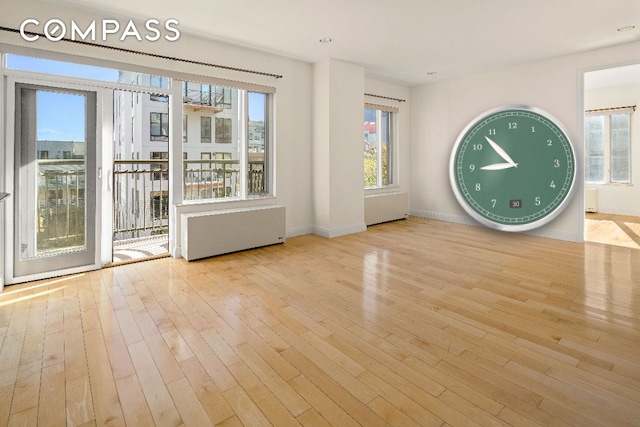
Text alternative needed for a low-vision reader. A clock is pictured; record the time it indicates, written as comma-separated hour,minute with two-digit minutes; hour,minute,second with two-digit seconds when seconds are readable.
8,53
